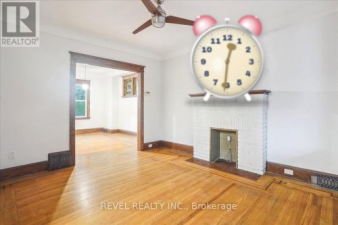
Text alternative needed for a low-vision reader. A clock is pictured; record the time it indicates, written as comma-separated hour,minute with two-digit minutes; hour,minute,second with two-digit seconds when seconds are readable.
12,31
